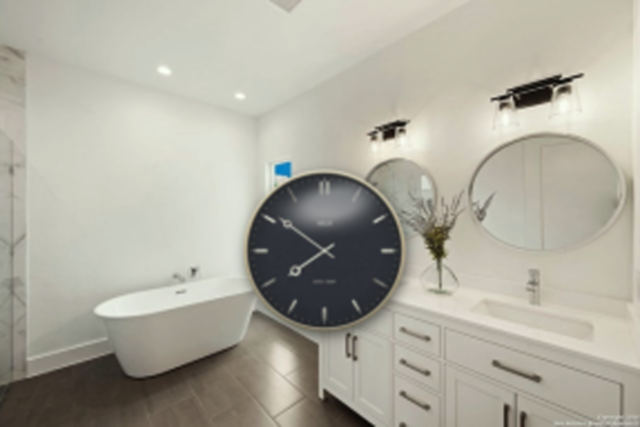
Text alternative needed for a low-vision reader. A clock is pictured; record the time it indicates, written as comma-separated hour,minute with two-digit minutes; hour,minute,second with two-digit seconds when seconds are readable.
7,51
